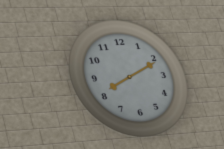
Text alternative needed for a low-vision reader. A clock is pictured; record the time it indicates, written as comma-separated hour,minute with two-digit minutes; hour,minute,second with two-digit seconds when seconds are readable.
8,11
